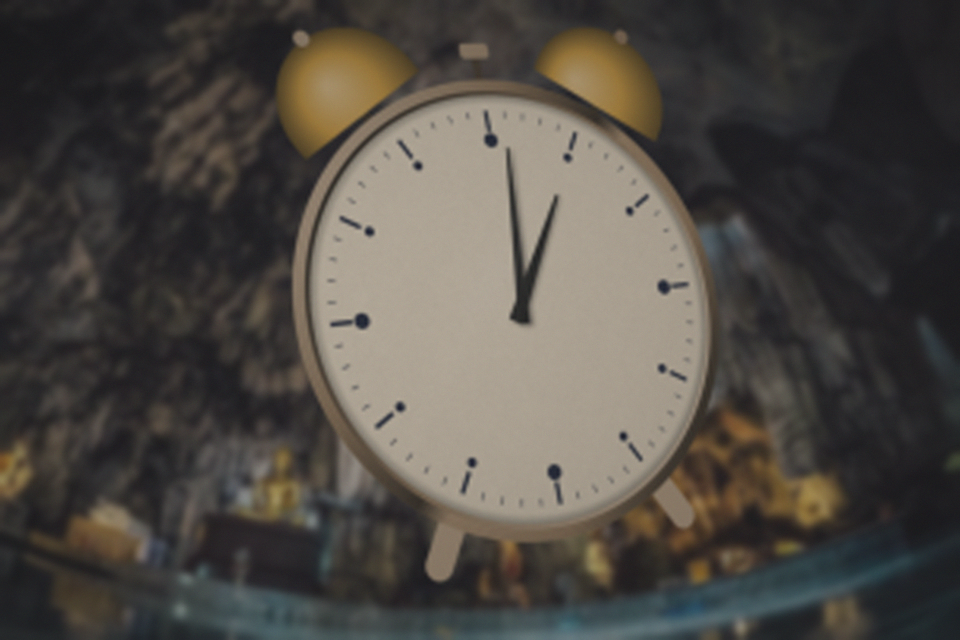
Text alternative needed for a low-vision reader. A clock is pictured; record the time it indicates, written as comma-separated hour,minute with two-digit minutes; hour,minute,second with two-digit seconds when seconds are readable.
1,01
